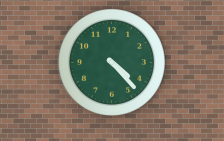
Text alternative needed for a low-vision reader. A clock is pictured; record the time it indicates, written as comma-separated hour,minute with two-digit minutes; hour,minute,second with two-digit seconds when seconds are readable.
4,23
